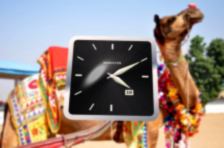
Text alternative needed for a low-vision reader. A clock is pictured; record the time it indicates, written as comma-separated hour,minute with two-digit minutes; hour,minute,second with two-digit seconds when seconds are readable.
4,10
